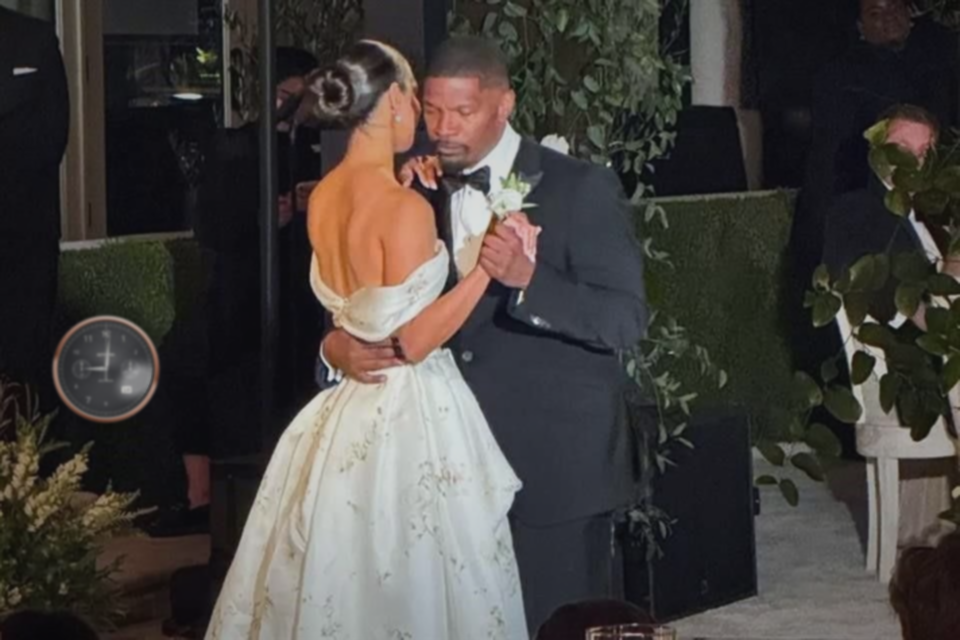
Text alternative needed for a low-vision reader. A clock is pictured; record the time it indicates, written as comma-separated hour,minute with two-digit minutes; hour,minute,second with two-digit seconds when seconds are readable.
9,01
